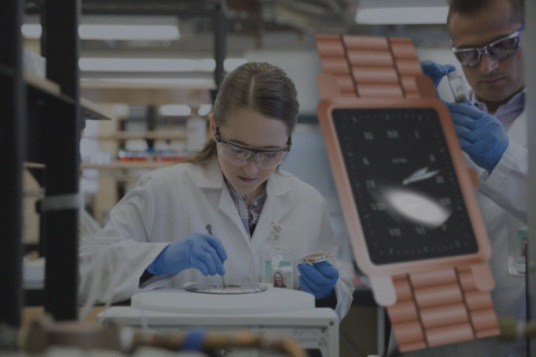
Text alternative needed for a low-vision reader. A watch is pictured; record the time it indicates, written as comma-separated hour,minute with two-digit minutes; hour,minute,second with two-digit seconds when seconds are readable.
2,13
